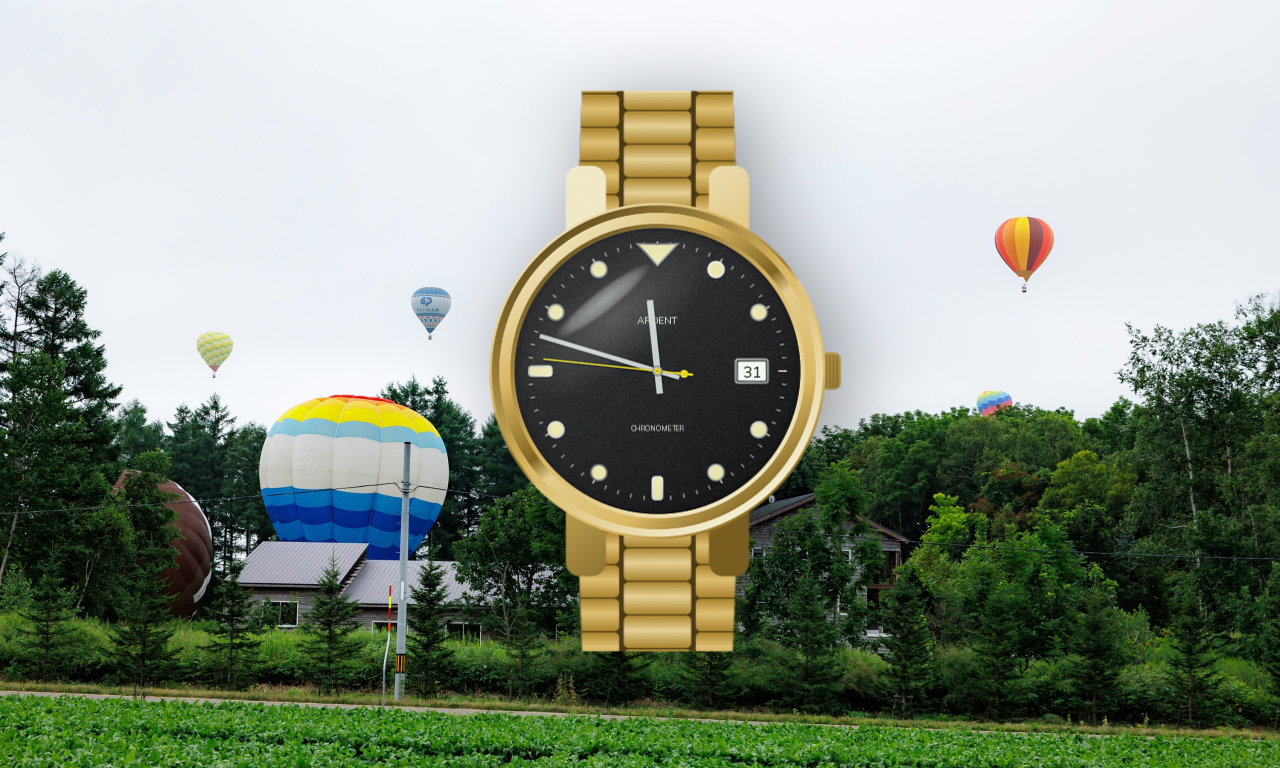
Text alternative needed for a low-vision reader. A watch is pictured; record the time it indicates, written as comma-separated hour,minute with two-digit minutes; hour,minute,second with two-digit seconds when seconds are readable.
11,47,46
